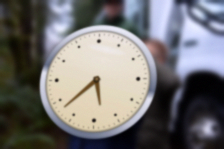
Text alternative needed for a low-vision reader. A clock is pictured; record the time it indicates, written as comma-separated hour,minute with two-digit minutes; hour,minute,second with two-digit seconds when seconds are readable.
5,38
